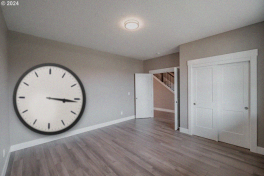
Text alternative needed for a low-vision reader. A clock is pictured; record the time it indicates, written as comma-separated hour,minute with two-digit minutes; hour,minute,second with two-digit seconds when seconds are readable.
3,16
